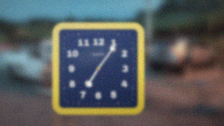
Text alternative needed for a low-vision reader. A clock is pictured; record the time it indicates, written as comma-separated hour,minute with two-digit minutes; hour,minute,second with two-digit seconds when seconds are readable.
7,06
